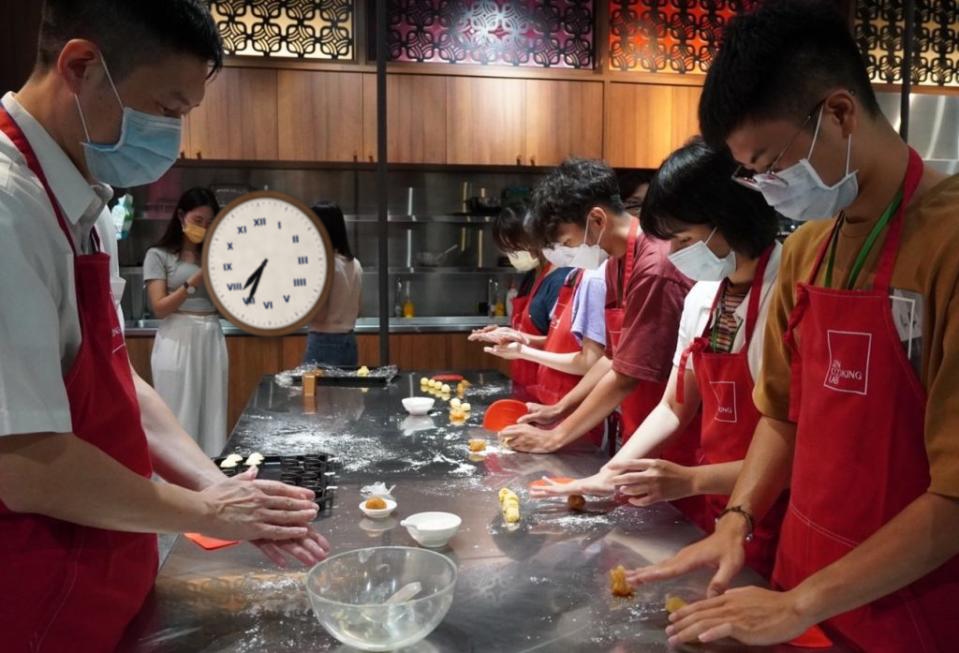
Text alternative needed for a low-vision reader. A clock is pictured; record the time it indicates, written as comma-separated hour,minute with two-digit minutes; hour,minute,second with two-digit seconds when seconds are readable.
7,35
